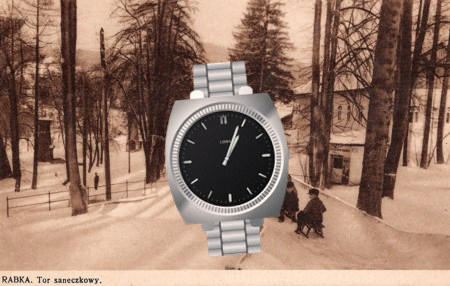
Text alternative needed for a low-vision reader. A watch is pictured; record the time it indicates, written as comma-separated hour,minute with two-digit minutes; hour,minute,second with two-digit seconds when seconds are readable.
1,04
